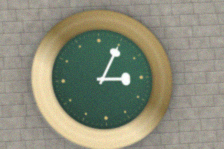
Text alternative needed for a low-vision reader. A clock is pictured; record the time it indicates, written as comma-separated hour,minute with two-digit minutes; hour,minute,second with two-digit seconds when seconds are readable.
3,05
